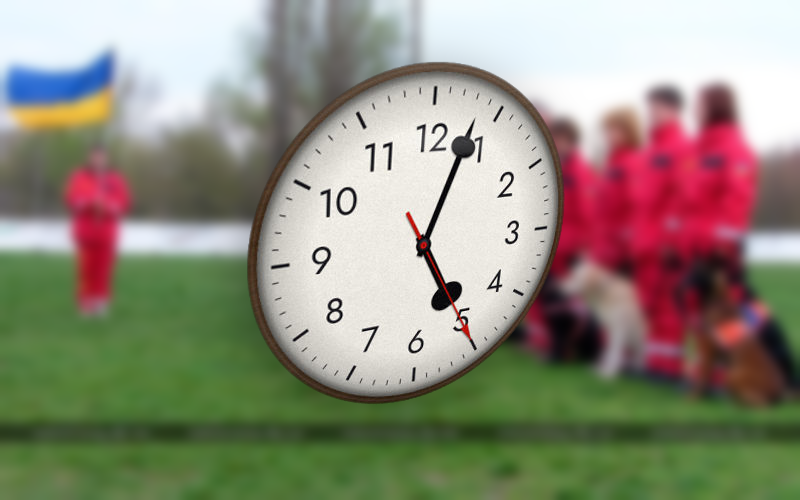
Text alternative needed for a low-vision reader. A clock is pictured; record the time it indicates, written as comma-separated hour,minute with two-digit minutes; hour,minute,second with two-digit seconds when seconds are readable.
5,03,25
